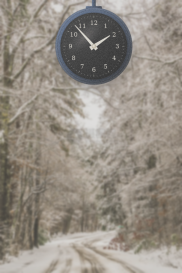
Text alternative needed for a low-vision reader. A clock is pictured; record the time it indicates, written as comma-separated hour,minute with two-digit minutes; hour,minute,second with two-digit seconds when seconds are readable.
1,53
